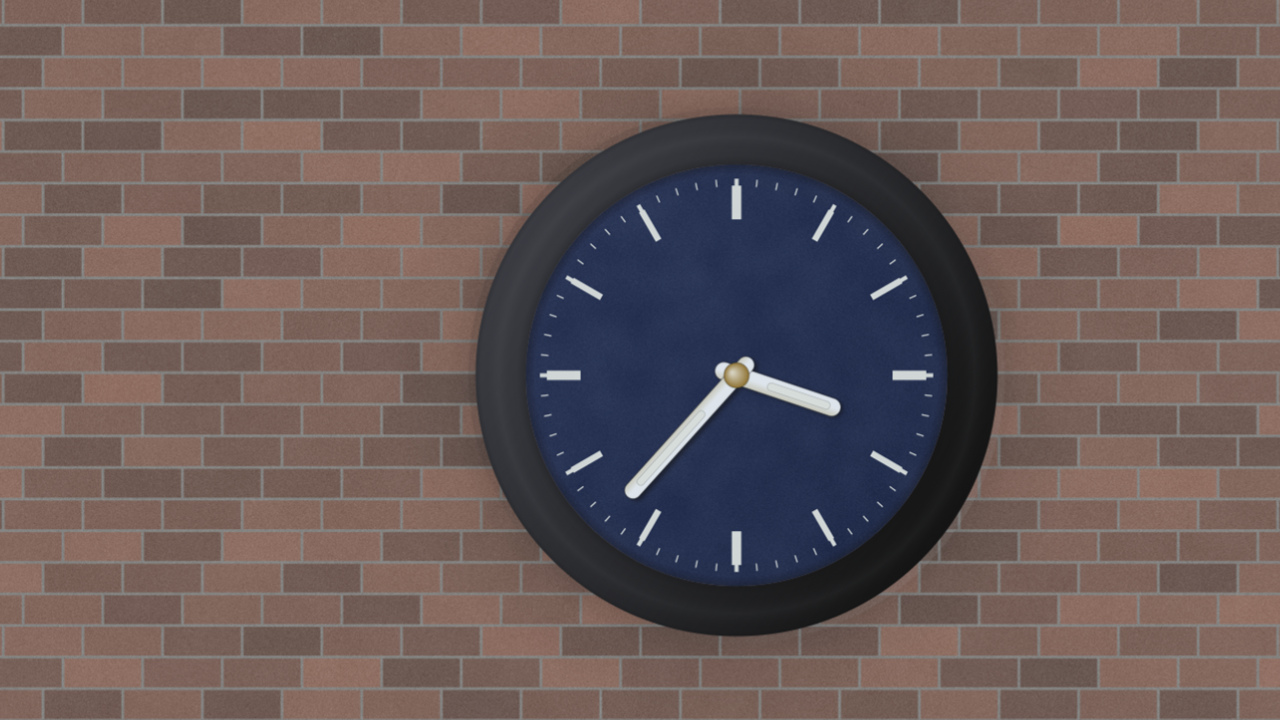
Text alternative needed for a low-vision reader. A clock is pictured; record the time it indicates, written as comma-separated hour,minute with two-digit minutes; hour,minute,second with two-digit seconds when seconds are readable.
3,37
